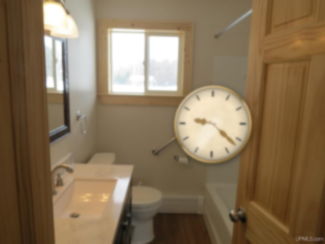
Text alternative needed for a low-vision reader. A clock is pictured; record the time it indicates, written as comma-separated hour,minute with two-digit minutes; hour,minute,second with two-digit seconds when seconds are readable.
9,22
